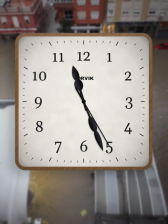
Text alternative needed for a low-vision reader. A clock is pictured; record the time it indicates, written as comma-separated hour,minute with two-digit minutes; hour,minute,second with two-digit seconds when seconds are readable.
11,26,25
